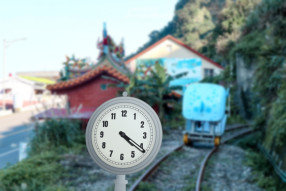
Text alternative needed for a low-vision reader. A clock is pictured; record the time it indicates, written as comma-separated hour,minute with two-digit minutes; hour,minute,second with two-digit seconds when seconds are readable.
4,21
